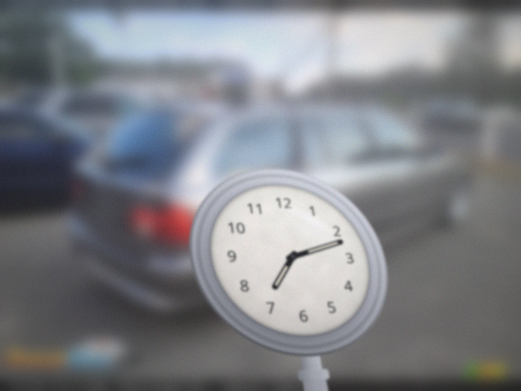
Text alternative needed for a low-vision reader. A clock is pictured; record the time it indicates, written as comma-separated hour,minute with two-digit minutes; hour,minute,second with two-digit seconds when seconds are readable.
7,12
